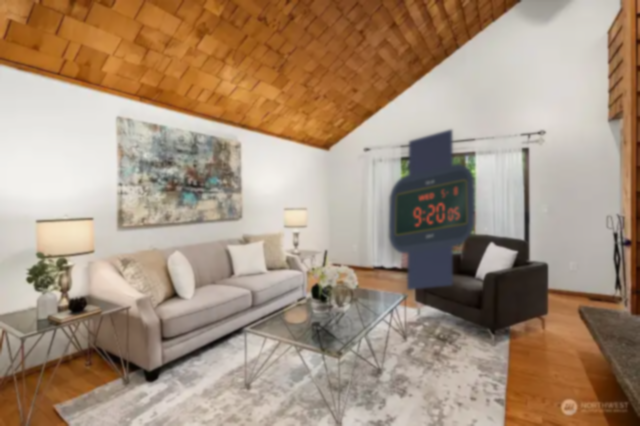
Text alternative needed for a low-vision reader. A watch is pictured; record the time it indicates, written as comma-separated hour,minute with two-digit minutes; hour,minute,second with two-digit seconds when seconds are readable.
9,20
